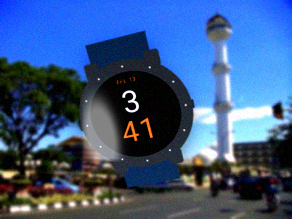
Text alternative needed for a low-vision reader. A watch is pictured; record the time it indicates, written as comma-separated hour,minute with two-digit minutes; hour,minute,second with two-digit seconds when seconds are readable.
3,41
